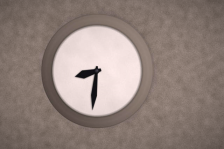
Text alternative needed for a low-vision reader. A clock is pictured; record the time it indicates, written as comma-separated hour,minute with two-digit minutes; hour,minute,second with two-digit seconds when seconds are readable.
8,31
